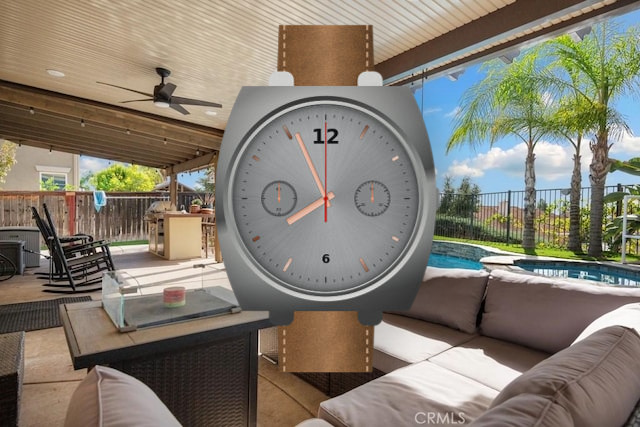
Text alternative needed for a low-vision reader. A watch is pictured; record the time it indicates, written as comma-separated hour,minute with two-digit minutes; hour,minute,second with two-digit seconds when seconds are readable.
7,56
